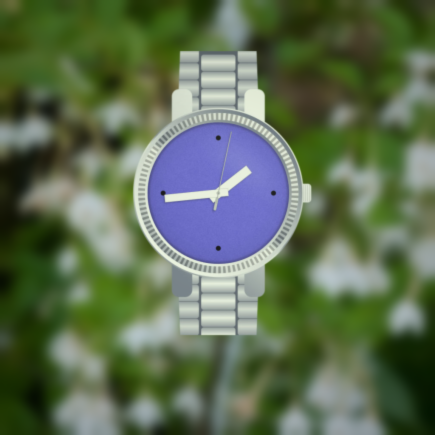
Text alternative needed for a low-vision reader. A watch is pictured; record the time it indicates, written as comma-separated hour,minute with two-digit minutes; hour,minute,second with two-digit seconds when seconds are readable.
1,44,02
